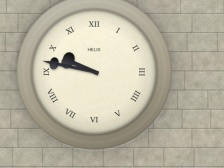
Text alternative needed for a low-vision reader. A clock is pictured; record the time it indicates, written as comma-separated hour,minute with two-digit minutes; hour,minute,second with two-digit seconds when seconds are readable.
9,47
